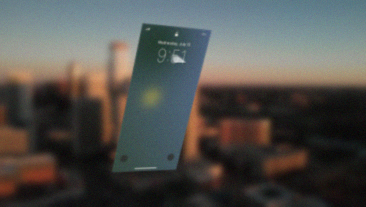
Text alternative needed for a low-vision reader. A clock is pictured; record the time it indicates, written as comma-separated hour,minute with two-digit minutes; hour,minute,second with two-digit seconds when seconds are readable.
9,51
